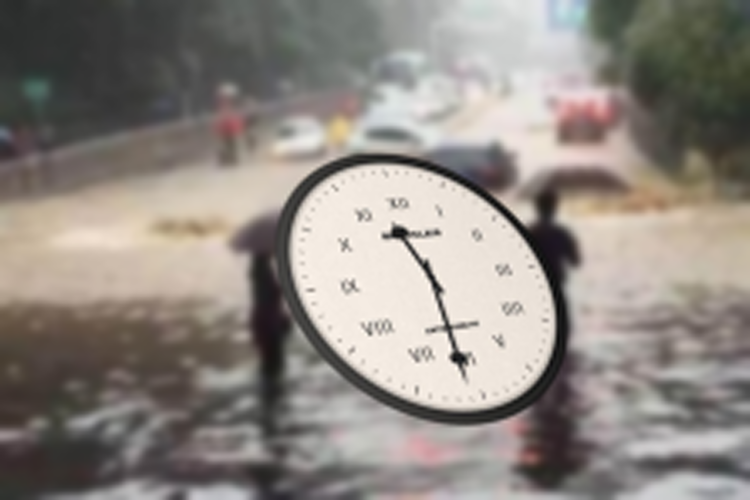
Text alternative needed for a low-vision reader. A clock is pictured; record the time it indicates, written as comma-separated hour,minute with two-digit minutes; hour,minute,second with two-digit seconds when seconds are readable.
11,31
